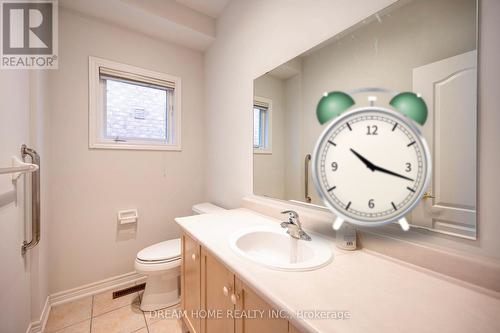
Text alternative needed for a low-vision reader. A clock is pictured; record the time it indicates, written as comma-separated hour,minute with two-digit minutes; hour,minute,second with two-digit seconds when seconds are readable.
10,18
